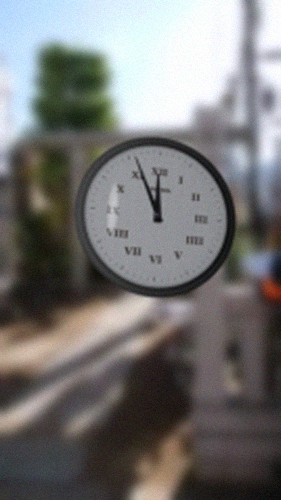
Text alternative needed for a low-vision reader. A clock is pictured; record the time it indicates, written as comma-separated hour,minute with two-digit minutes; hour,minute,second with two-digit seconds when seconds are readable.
11,56
